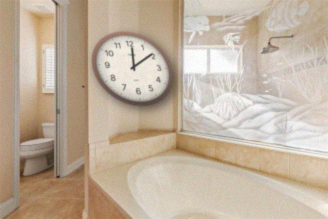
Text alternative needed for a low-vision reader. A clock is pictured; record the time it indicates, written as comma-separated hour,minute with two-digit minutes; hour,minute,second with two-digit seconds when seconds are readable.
12,09
